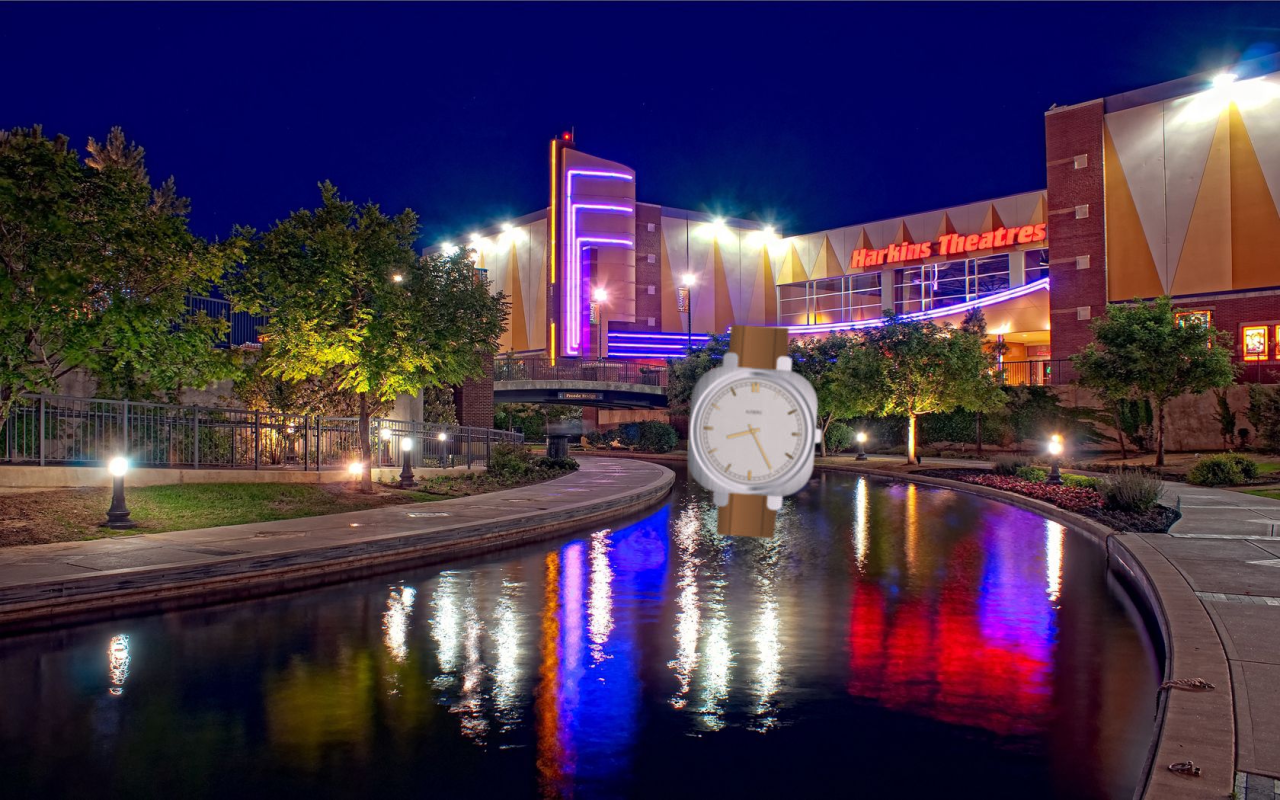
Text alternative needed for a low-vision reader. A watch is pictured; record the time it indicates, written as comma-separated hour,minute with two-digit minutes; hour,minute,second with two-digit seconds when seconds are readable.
8,25
